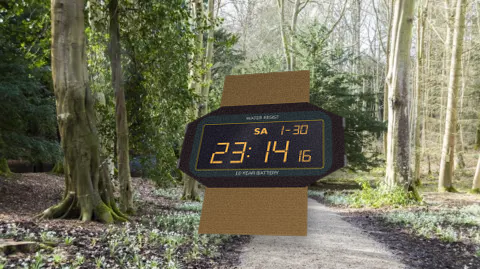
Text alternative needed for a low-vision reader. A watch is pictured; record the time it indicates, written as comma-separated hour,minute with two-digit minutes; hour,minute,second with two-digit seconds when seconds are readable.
23,14,16
